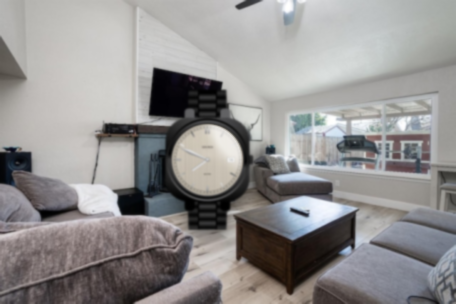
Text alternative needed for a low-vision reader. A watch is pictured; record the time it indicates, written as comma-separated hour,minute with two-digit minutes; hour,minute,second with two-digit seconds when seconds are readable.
7,49
